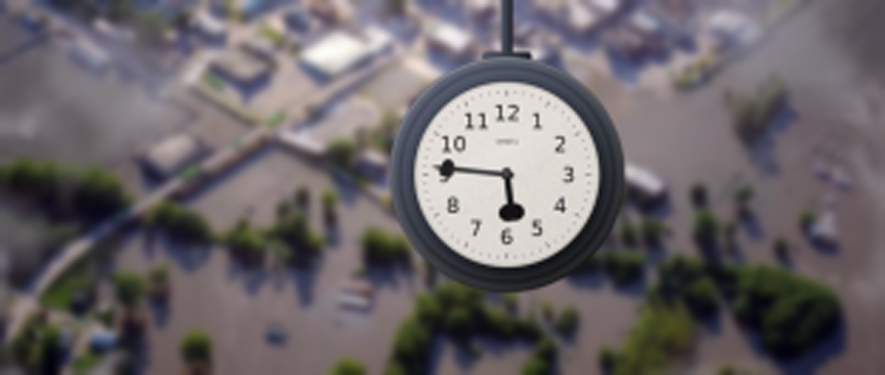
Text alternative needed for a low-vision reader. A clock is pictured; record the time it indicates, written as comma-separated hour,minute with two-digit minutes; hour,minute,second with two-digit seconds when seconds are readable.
5,46
